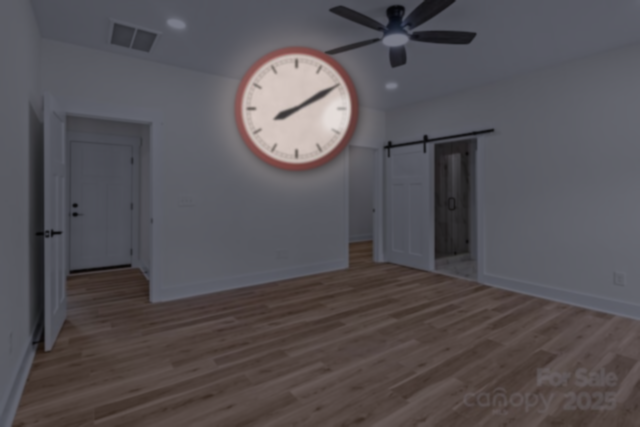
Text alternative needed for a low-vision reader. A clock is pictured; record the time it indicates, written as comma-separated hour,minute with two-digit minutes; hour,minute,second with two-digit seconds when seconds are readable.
8,10
